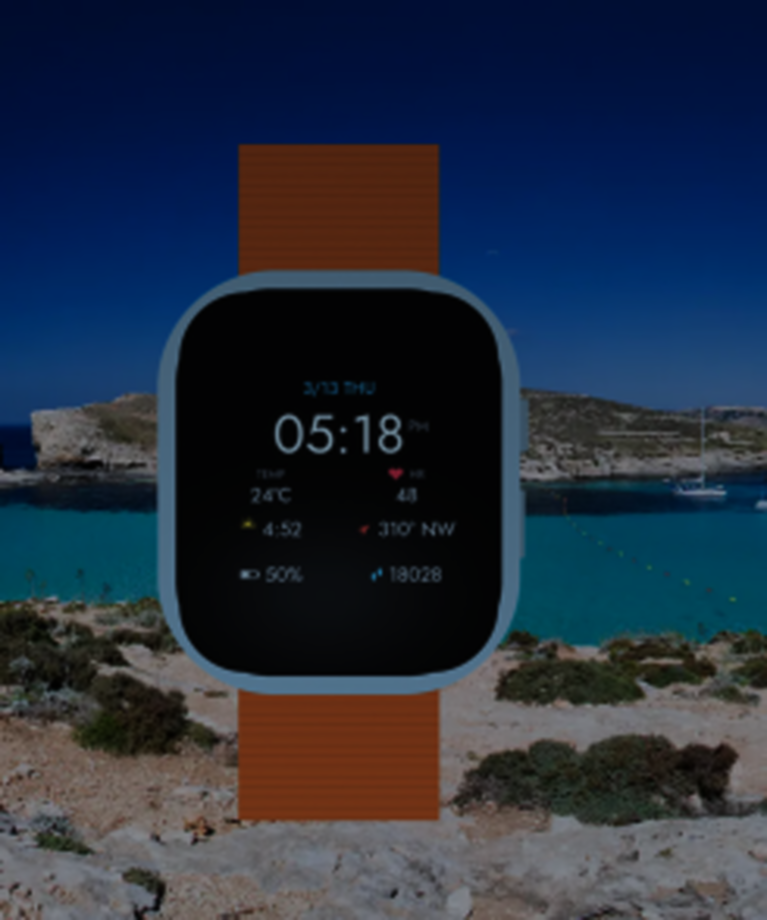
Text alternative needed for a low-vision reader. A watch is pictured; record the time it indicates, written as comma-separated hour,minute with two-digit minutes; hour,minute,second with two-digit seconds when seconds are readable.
5,18
